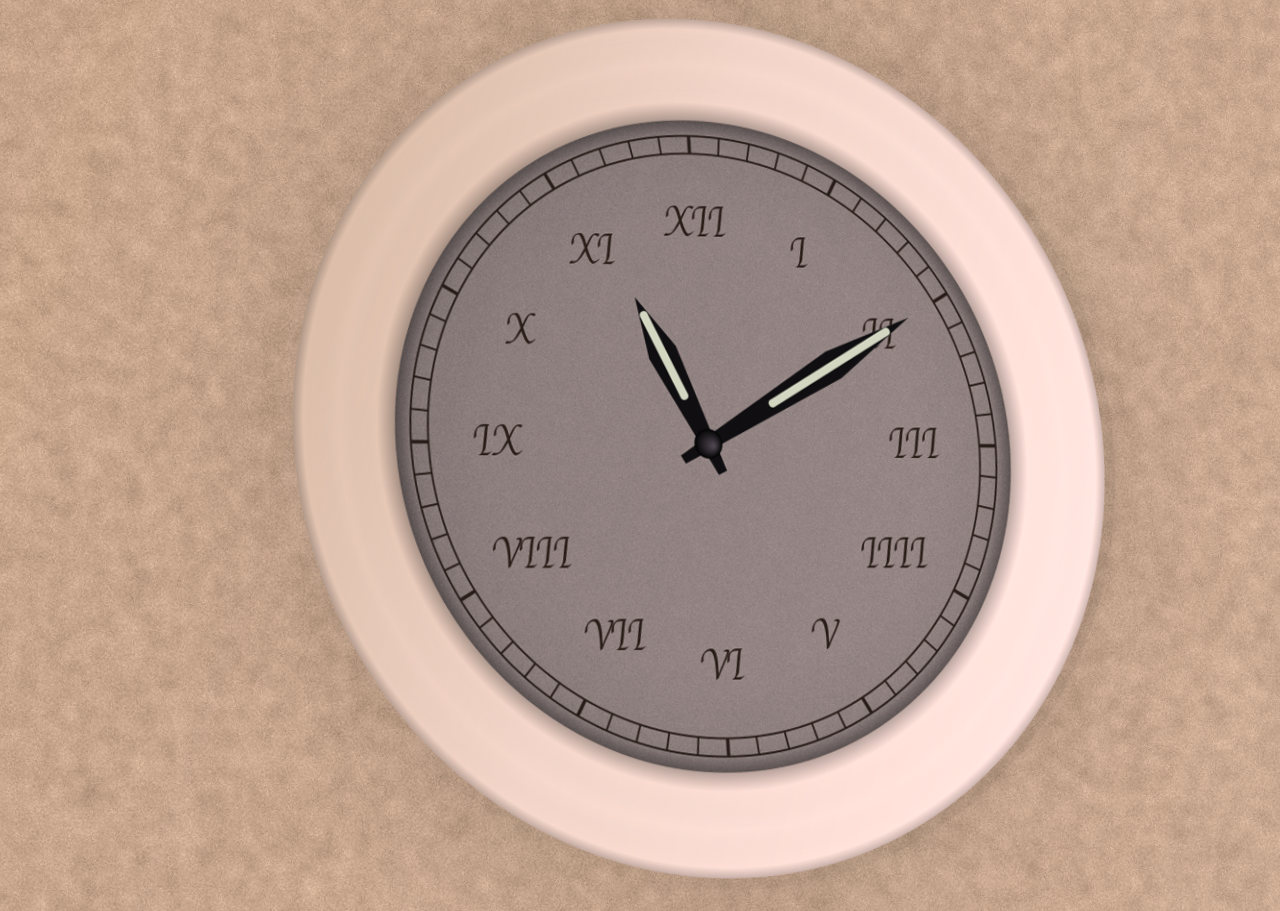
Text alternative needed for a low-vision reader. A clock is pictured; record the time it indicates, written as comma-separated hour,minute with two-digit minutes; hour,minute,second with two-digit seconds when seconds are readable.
11,10
